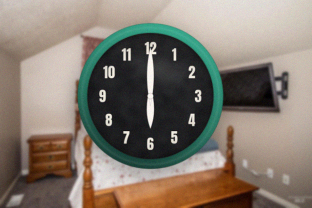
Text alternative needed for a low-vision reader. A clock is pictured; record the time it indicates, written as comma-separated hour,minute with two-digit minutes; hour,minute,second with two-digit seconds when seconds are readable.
6,00
